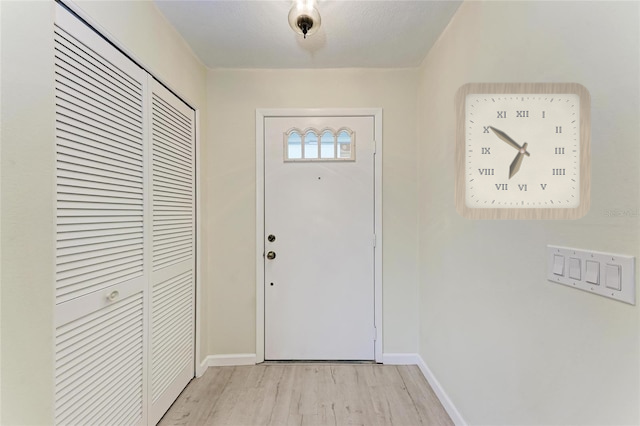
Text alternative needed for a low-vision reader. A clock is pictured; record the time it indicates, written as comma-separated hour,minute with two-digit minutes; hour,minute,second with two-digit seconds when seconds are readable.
6,51
